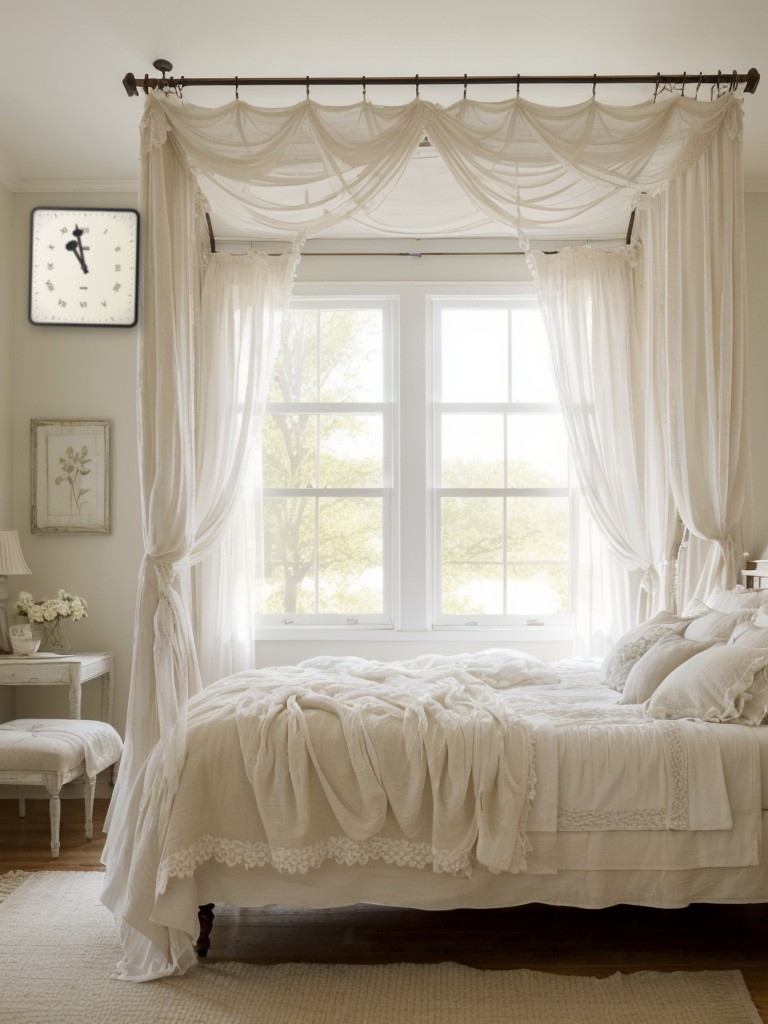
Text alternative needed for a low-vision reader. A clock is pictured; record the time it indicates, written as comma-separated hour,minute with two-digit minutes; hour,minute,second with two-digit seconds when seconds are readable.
10,58
